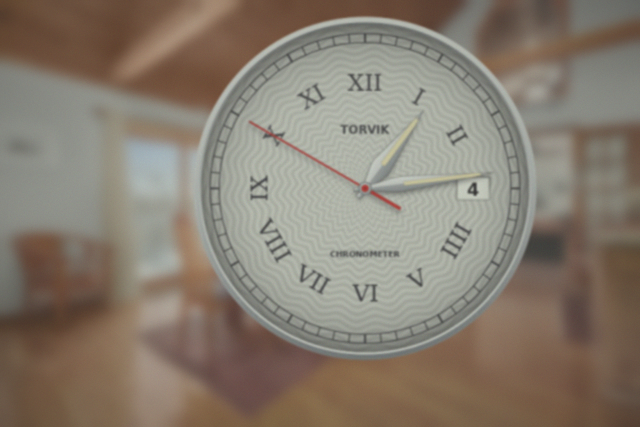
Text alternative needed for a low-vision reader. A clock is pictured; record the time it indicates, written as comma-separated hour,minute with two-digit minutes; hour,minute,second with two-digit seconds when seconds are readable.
1,13,50
